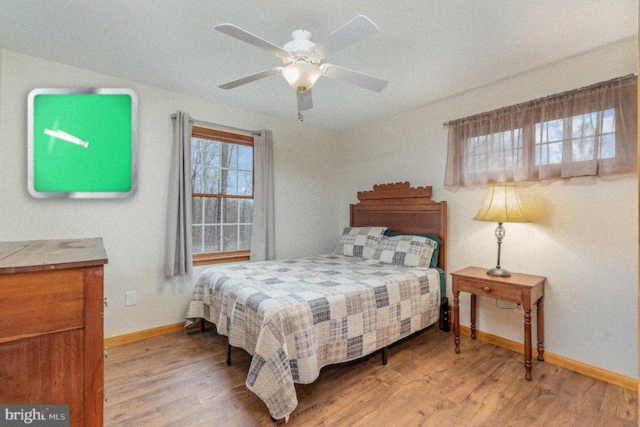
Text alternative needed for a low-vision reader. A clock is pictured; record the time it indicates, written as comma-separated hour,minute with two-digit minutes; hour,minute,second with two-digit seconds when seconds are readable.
9,48
